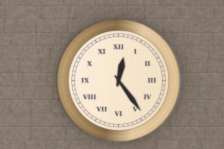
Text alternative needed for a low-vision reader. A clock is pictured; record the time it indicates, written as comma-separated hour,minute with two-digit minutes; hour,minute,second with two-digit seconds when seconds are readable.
12,24
